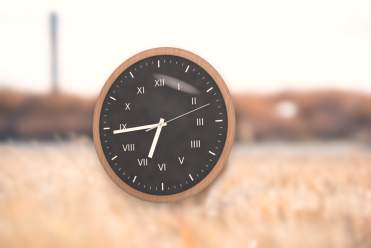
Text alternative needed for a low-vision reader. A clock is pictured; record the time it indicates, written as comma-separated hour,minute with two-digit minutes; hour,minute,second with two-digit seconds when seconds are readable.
6,44,12
